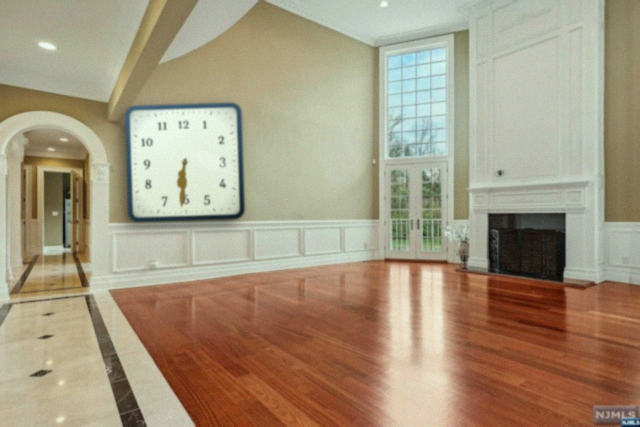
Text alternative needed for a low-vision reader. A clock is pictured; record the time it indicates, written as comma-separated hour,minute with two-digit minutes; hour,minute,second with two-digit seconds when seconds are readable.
6,31
